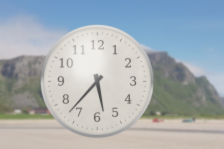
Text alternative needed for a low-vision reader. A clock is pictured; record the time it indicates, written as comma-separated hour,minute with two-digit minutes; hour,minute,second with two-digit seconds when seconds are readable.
5,37
